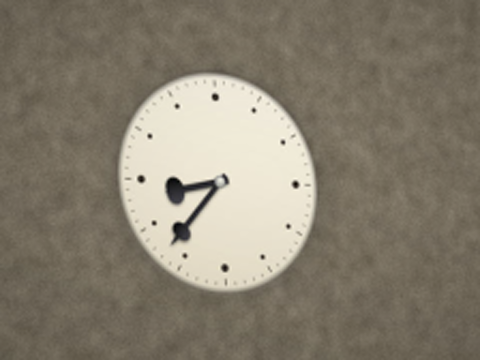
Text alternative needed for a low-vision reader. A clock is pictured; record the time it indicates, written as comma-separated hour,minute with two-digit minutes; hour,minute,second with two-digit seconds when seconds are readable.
8,37
